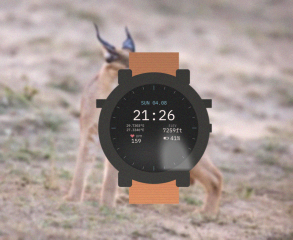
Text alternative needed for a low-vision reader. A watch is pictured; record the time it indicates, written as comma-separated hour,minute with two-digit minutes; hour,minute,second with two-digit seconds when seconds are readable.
21,26
